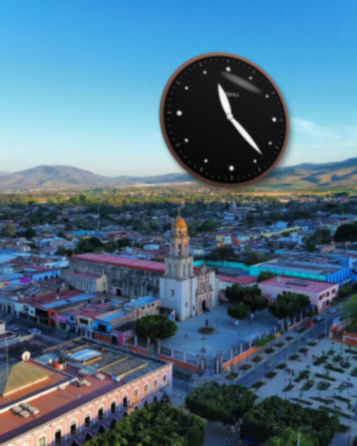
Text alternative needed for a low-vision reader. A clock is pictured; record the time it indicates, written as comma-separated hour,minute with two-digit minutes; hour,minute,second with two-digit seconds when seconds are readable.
11,23
